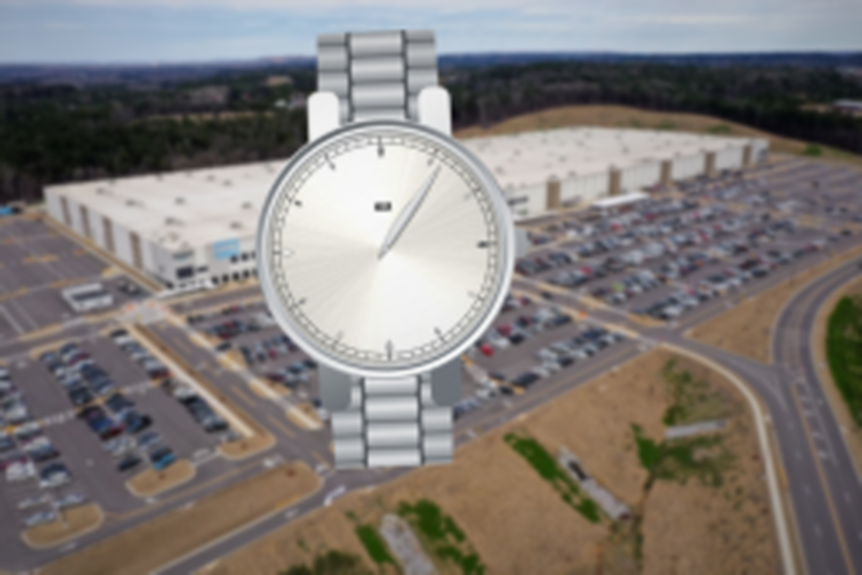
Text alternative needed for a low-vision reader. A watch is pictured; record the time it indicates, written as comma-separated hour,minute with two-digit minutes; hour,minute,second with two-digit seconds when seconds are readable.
1,06
